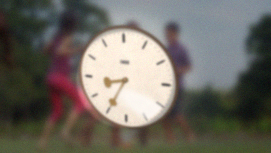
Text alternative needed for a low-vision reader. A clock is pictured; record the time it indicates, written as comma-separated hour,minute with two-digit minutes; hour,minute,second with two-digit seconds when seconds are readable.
8,35
